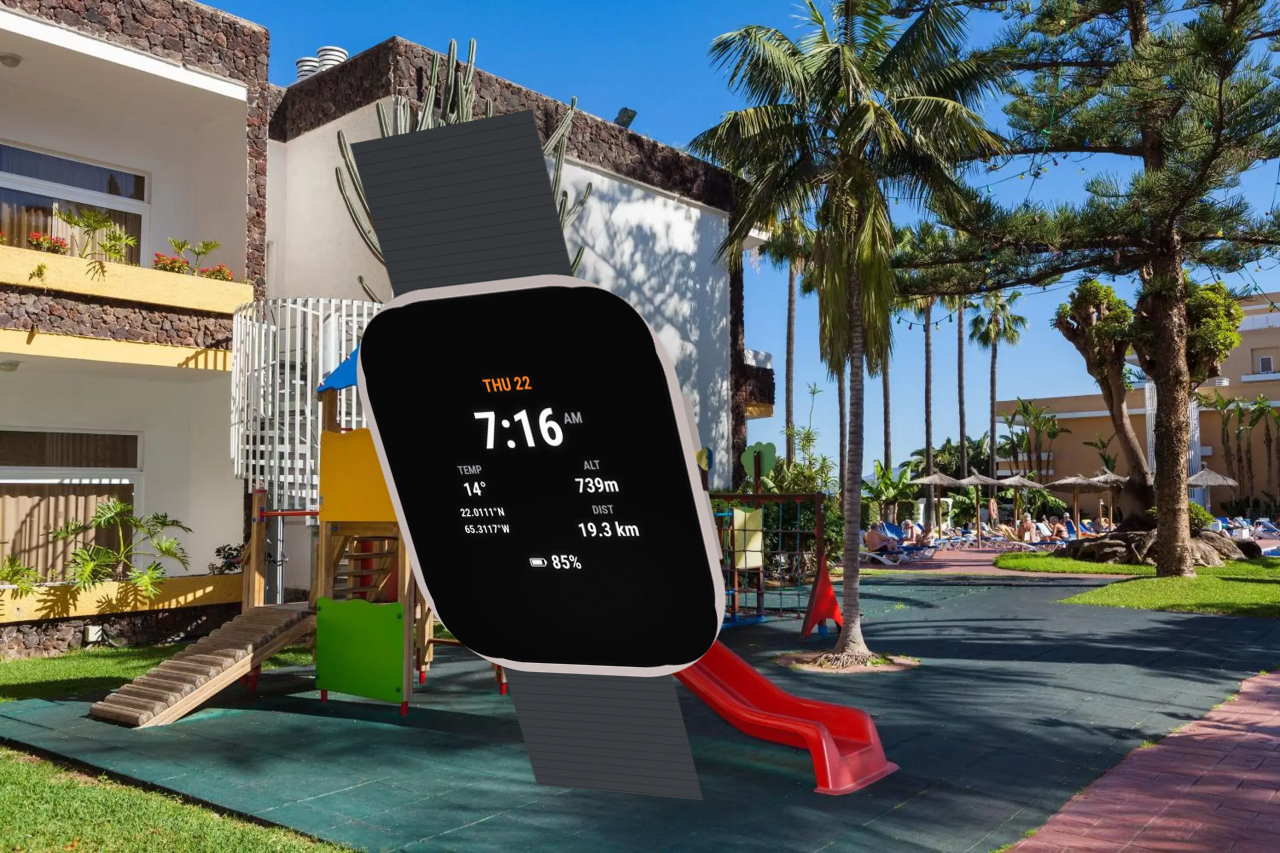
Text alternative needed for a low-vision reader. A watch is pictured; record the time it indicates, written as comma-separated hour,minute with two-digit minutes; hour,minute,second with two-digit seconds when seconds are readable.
7,16
